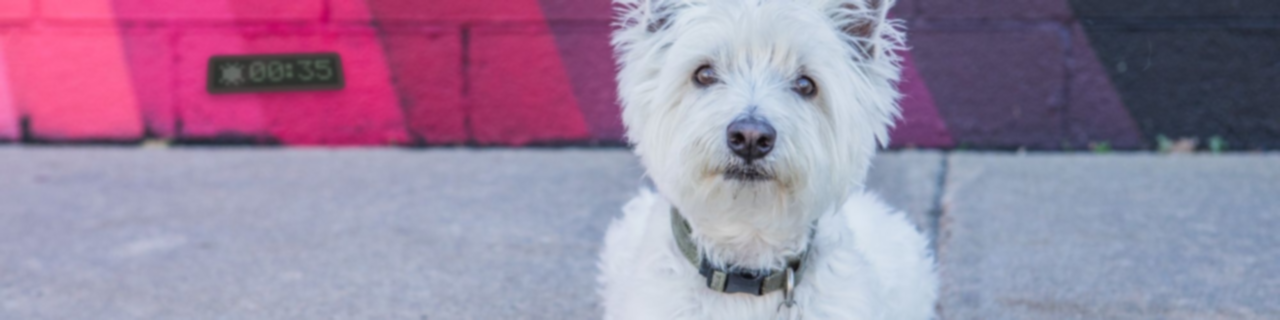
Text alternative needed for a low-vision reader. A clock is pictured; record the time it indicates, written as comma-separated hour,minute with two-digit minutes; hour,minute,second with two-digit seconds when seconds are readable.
0,35
